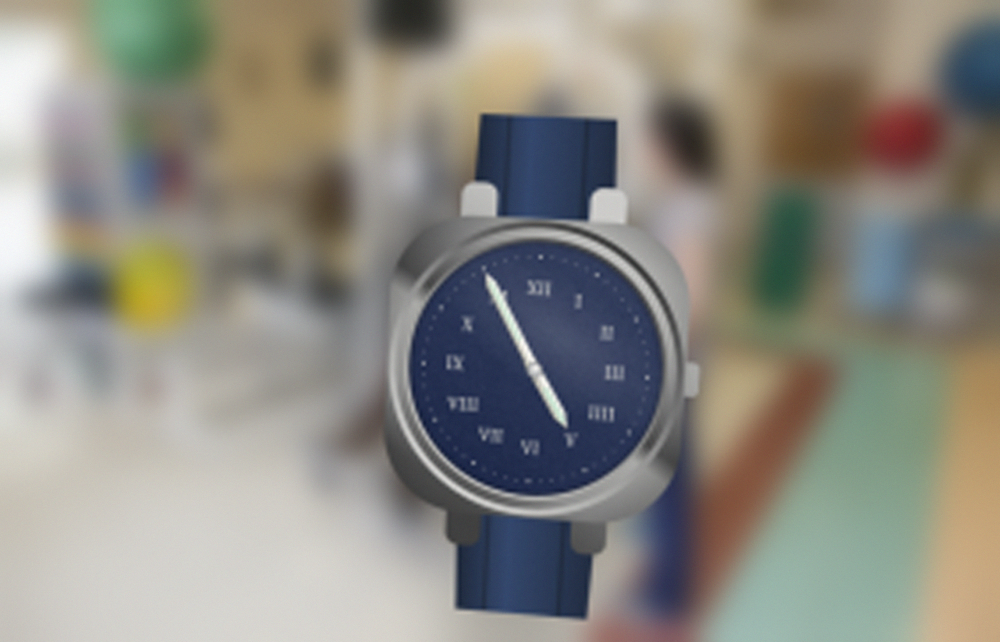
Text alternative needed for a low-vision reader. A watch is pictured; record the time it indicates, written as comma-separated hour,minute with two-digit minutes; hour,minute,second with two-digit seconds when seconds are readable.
4,55
